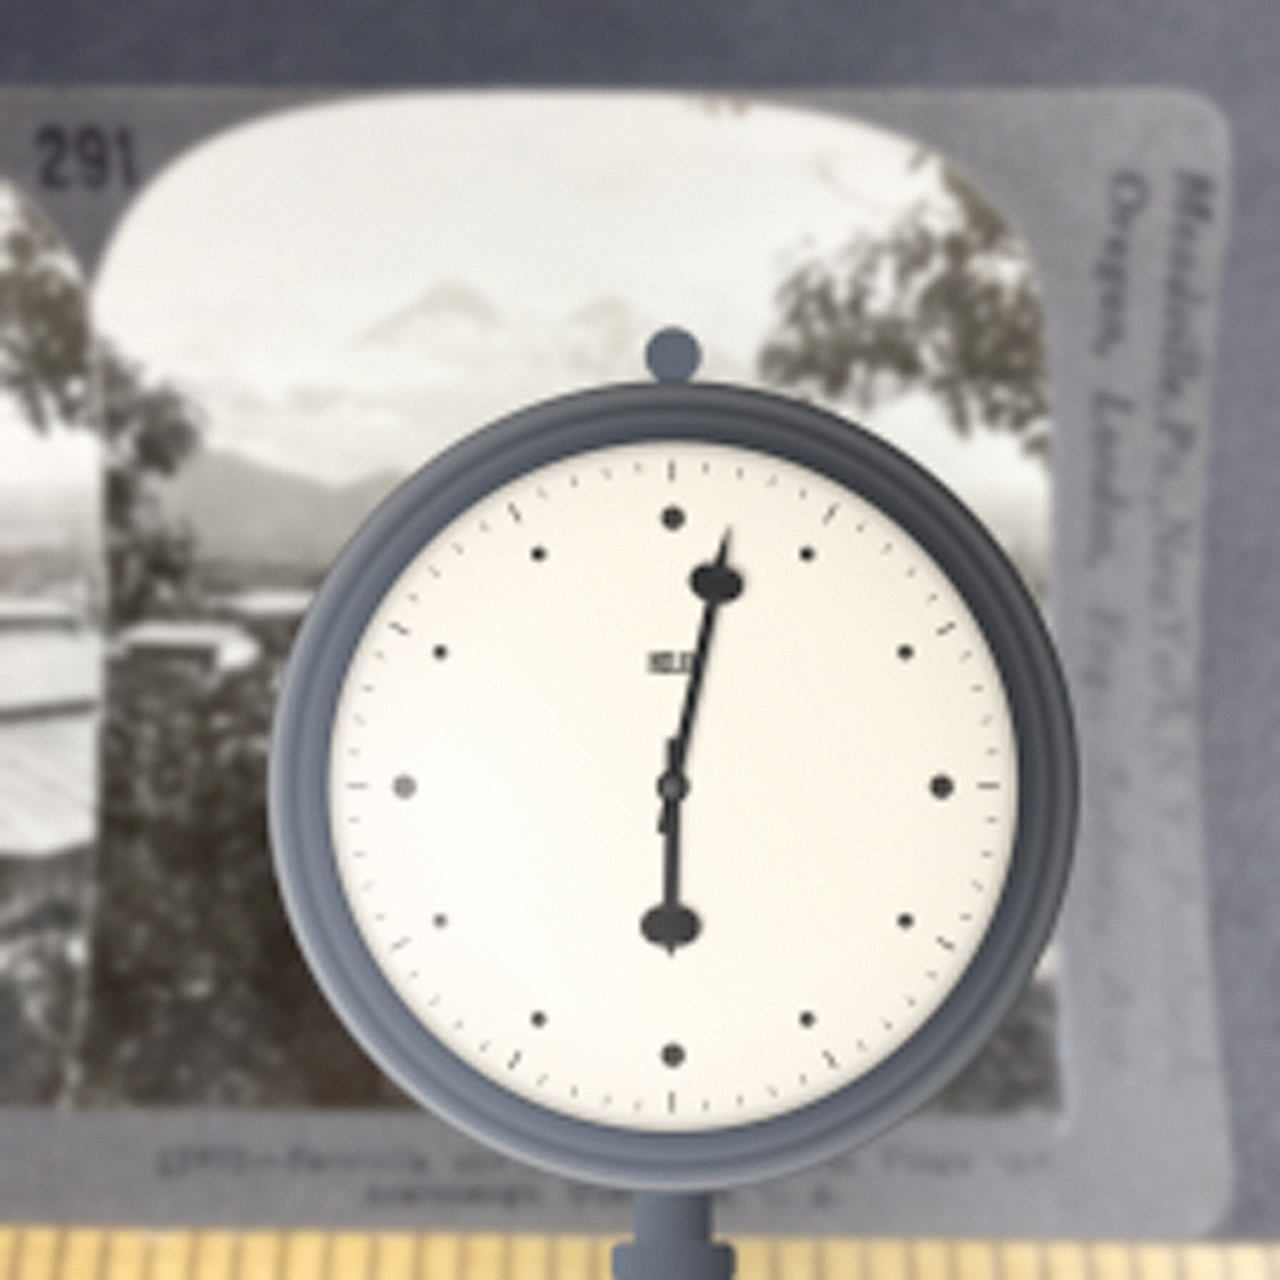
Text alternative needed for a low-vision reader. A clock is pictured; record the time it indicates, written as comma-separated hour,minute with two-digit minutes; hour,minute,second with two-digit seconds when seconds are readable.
6,02
